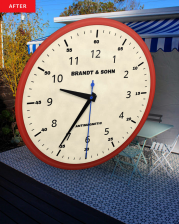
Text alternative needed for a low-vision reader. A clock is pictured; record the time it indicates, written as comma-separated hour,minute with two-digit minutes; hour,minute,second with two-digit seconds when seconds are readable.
9,35,30
